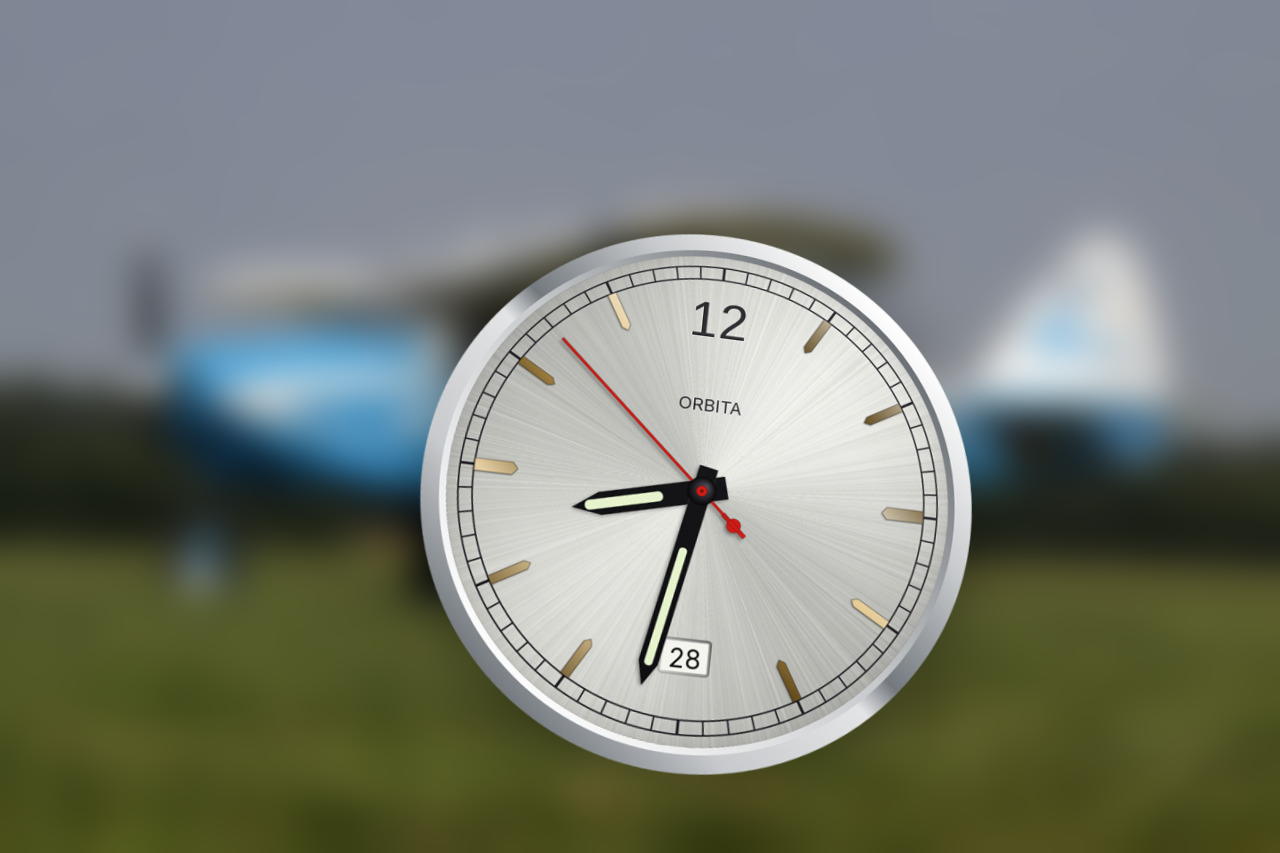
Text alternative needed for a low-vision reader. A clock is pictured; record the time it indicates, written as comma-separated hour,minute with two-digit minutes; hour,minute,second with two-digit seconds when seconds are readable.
8,31,52
